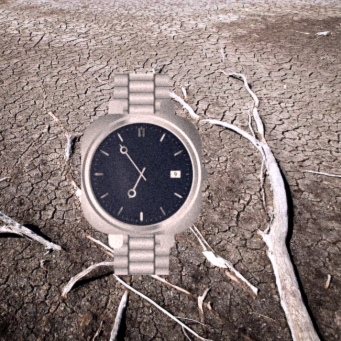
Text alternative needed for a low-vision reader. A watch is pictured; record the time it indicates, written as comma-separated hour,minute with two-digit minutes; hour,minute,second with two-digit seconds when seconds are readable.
6,54
